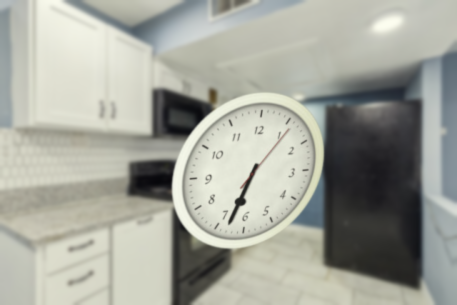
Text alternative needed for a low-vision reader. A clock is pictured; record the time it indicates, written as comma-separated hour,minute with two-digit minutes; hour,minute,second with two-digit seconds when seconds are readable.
6,33,06
